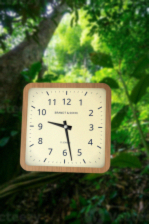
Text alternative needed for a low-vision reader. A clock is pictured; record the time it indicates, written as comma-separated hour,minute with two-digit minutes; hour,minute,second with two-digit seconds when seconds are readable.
9,28
